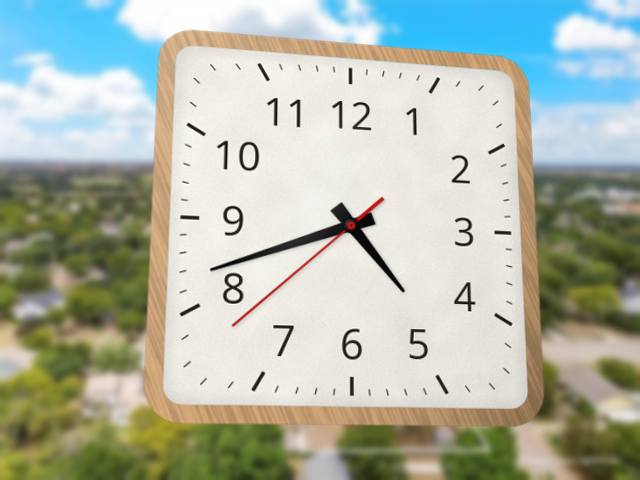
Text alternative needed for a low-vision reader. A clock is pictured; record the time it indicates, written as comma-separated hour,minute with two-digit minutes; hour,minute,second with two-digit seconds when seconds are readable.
4,41,38
